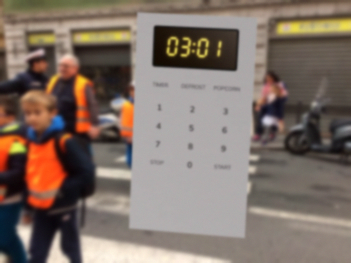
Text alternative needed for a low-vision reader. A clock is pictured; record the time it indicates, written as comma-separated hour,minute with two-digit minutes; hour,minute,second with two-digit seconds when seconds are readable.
3,01
